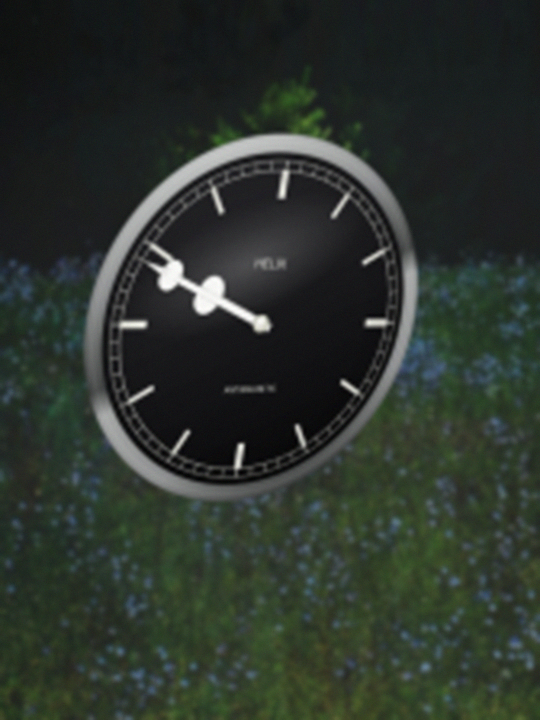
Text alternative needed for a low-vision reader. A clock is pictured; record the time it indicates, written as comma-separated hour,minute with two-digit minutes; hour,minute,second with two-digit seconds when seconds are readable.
9,49
